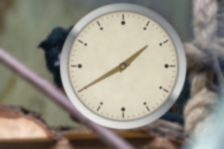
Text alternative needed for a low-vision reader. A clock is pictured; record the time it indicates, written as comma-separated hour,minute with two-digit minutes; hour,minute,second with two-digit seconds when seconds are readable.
1,40
